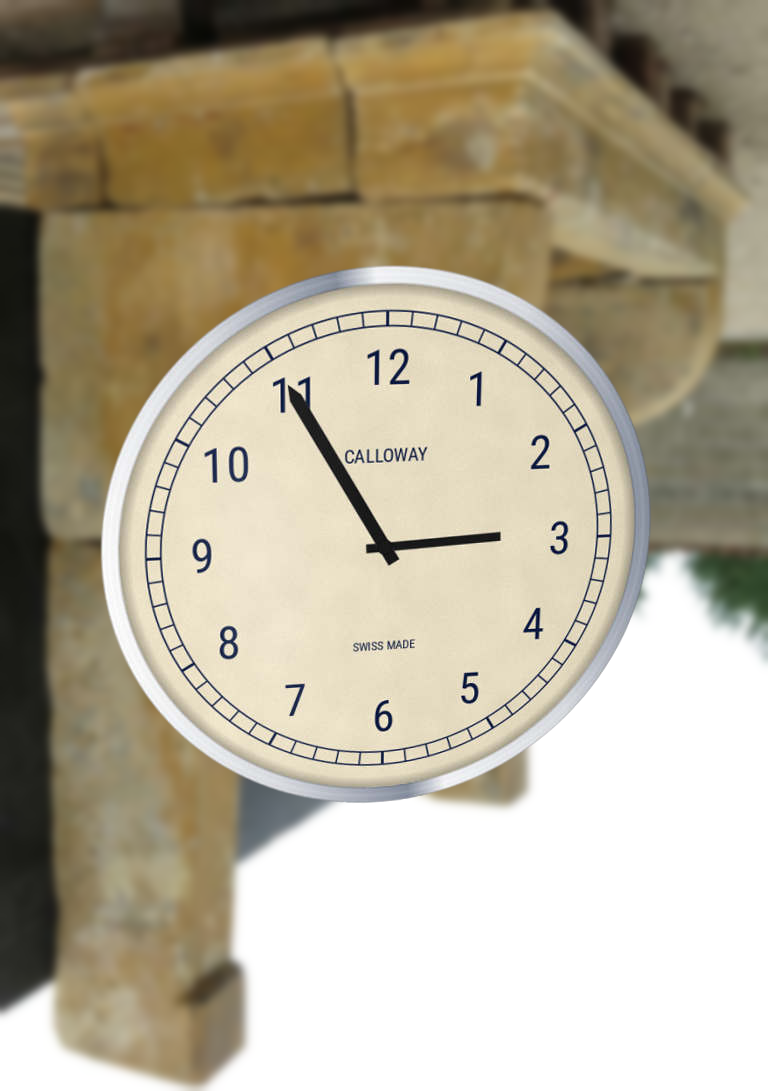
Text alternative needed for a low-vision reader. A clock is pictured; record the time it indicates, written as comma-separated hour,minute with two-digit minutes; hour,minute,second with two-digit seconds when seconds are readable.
2,55
